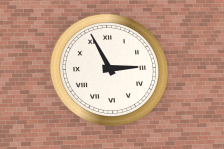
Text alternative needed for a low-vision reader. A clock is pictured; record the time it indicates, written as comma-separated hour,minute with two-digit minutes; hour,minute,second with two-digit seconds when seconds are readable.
2,56
